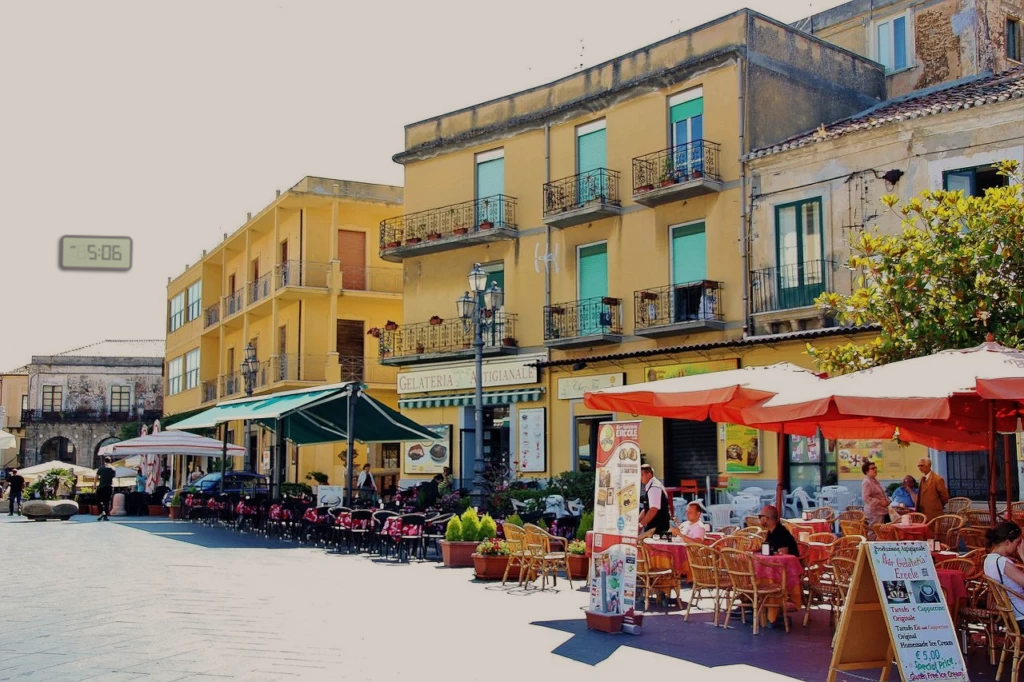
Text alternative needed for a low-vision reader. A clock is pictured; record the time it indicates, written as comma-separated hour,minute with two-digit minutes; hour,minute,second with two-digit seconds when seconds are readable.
5,06
